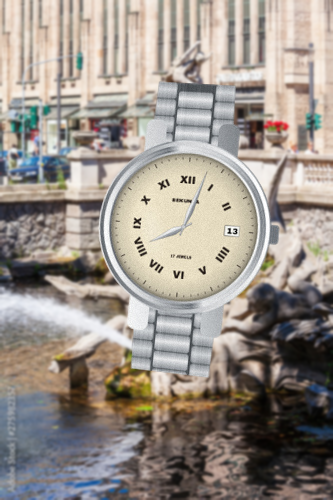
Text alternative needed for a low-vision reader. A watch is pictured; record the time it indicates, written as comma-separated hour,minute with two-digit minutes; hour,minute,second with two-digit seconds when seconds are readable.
8,03
